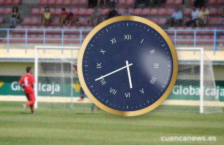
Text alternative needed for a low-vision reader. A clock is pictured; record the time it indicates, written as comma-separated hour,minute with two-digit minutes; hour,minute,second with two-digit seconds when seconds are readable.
5,41
